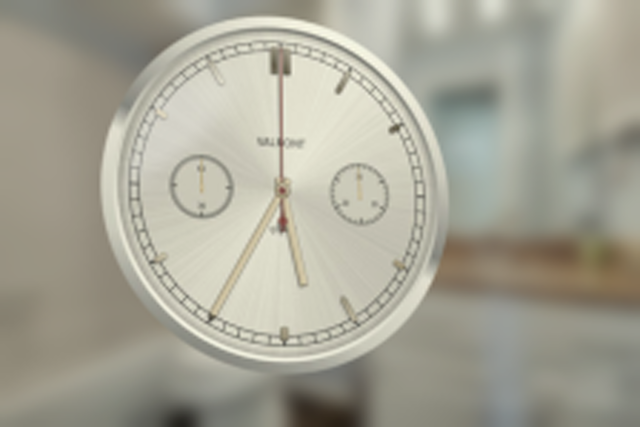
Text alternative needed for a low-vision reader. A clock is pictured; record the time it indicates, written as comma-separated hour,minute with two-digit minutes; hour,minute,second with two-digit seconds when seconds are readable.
5,35
